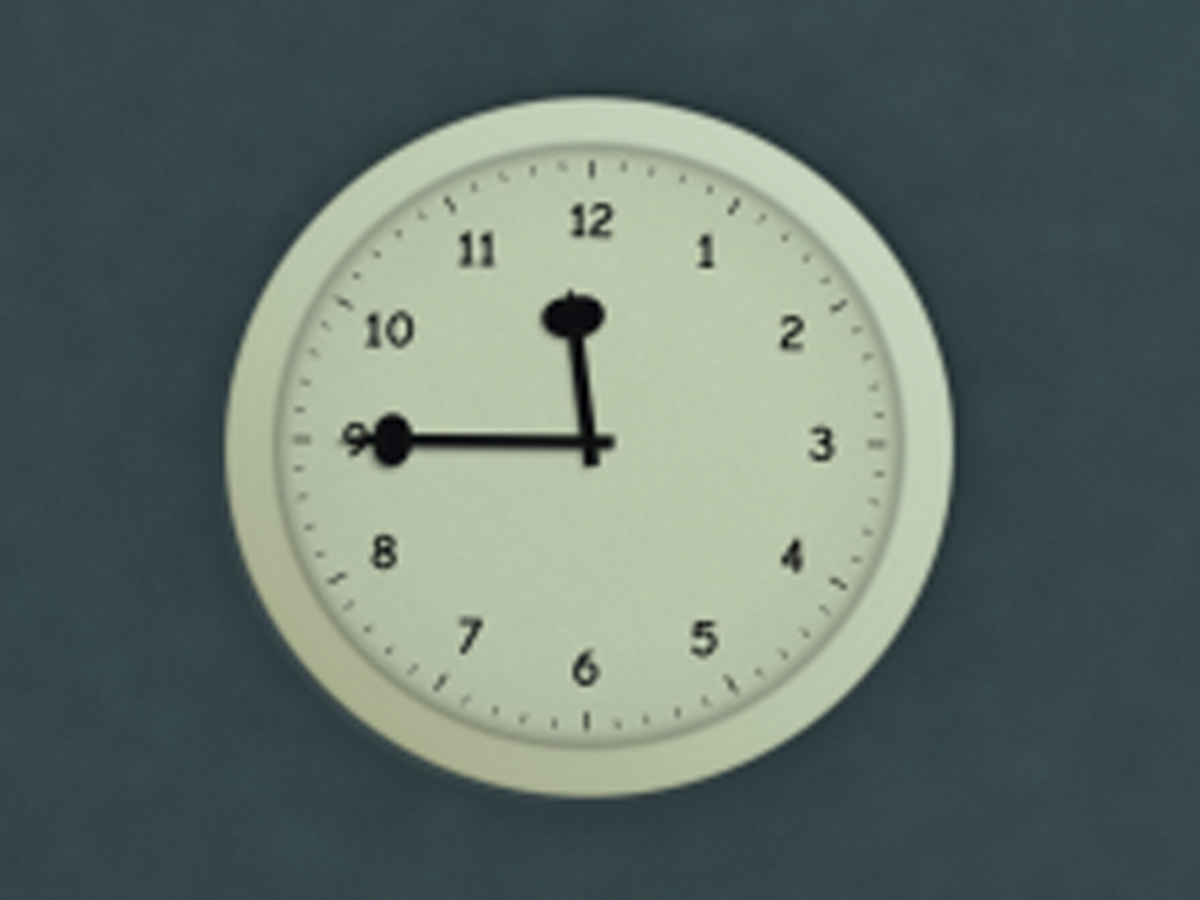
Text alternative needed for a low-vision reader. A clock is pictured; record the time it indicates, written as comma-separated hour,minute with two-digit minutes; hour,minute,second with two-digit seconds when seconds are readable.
11,45
